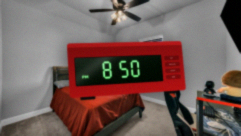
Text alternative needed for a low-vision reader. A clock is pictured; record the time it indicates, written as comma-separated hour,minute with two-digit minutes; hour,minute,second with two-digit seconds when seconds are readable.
8,50
